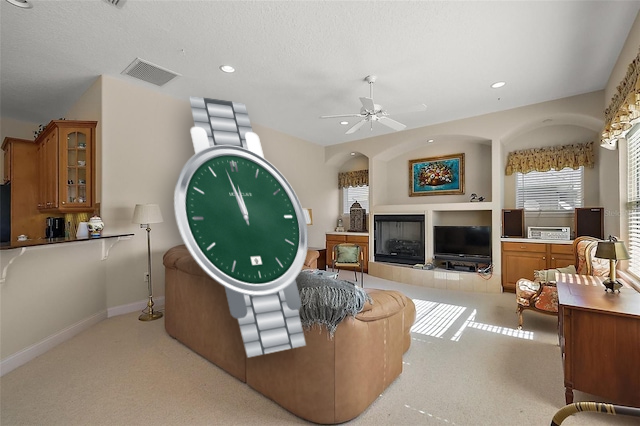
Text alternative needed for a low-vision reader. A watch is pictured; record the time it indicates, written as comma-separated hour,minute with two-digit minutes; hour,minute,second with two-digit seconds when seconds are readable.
11,58
